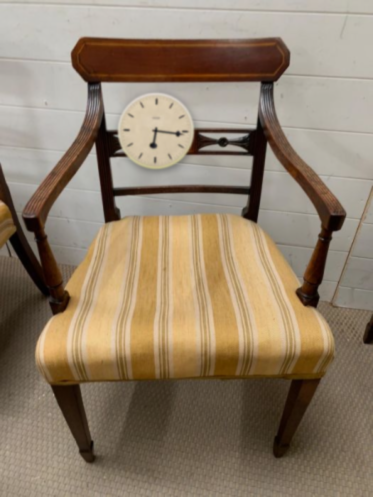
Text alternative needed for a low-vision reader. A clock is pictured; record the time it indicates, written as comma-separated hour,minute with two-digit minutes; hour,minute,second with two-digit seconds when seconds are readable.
6,16
